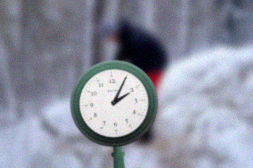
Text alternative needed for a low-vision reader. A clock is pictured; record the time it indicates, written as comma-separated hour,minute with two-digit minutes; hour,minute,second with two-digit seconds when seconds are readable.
2,05
